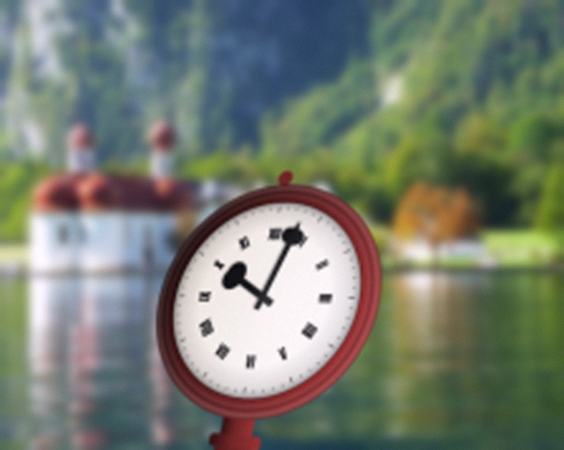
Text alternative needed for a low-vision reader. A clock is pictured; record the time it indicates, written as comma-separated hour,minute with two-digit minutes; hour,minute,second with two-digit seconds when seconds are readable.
10,03
